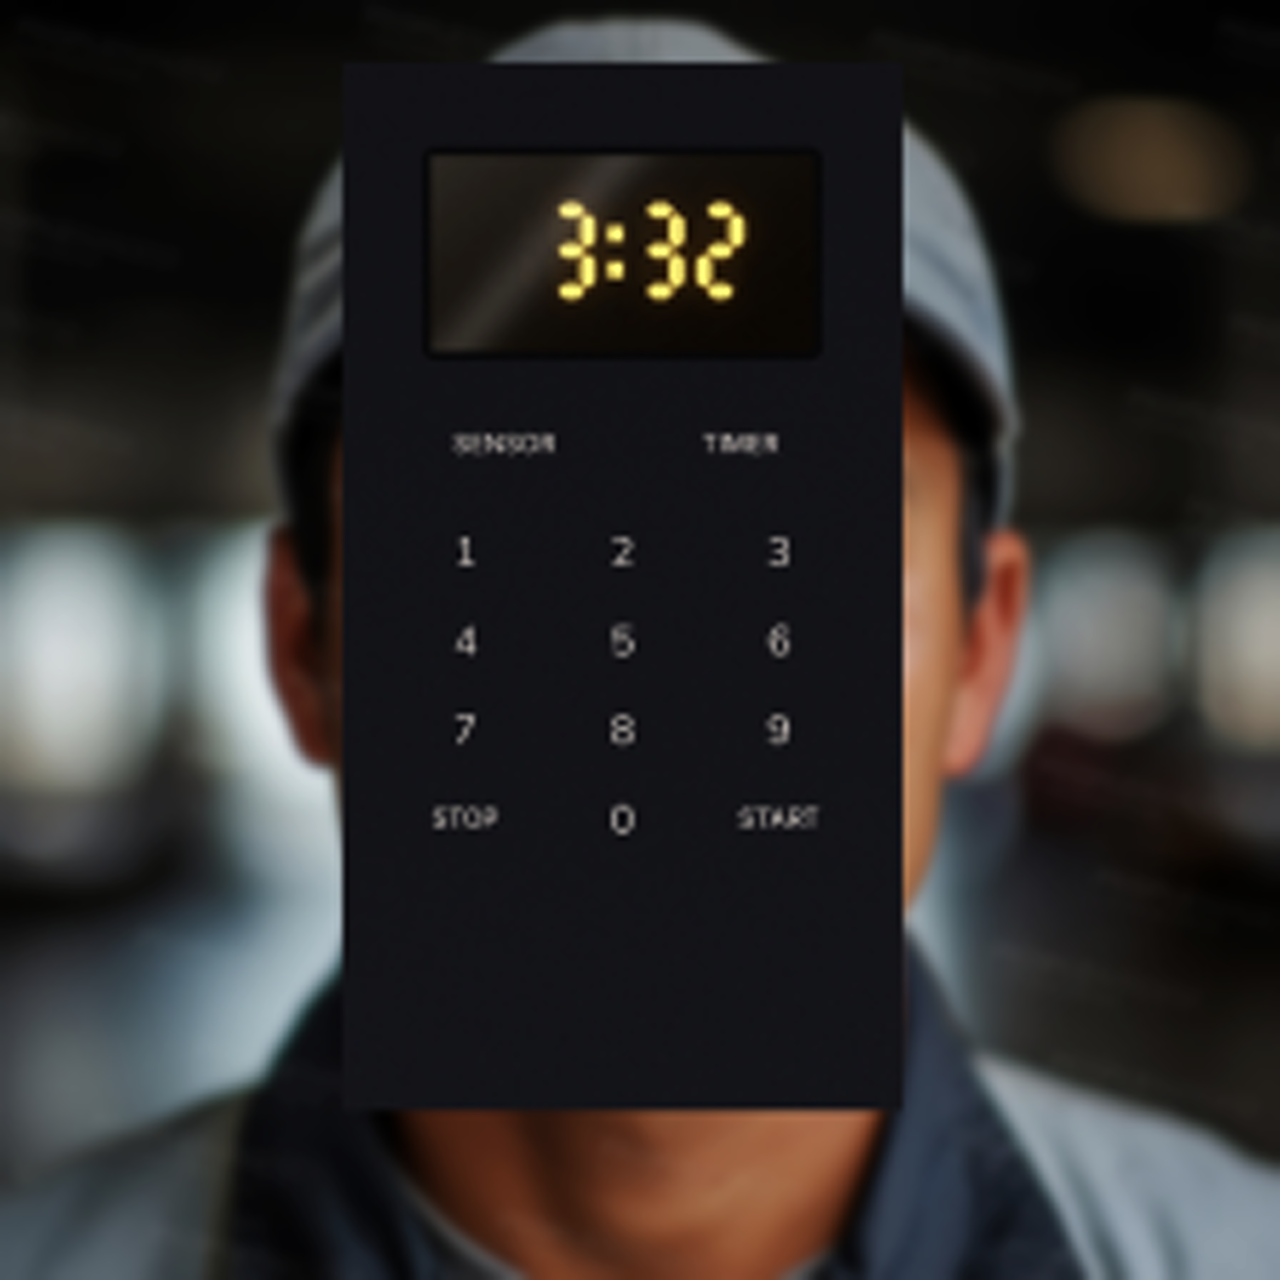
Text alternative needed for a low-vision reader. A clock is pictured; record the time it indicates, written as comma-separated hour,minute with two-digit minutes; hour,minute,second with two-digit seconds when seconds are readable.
3,32
